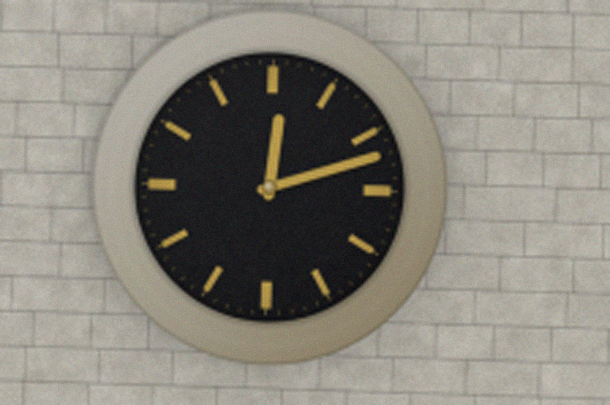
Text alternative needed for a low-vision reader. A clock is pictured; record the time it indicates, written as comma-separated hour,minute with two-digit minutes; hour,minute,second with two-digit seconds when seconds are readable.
12,12
